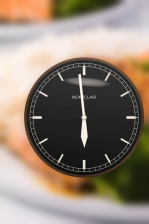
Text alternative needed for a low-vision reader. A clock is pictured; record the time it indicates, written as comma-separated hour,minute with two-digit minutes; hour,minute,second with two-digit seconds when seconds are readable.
5,59
